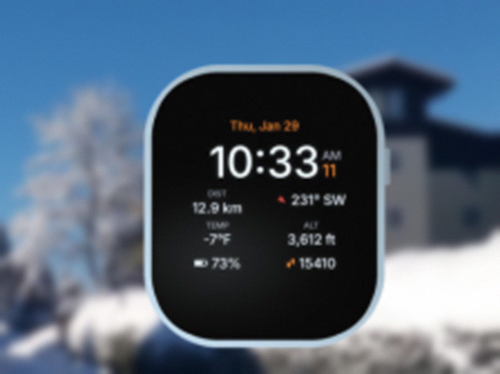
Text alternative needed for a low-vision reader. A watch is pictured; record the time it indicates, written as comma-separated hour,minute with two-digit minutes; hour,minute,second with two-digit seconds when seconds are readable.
10,33
